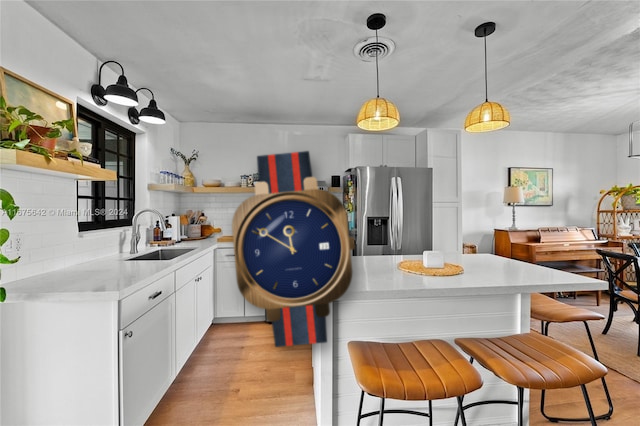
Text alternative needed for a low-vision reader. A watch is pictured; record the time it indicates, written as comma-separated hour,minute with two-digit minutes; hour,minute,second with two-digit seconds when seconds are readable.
11,51
